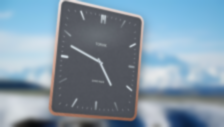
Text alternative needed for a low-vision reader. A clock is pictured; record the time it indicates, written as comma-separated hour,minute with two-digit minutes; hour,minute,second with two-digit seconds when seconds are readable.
4,48
